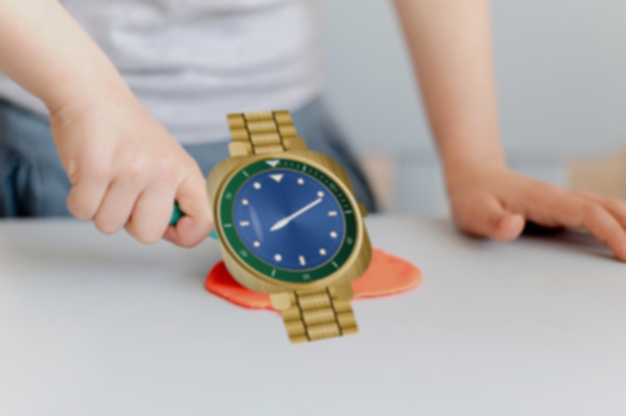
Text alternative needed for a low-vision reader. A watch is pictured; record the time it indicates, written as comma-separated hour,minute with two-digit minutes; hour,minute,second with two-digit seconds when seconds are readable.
8,11
